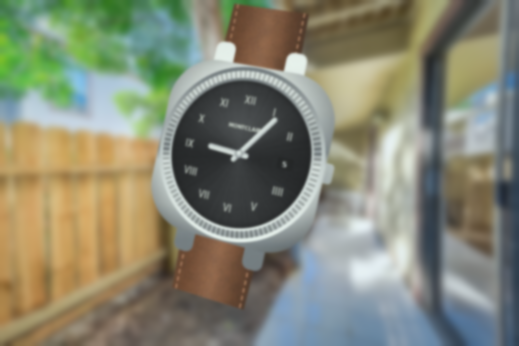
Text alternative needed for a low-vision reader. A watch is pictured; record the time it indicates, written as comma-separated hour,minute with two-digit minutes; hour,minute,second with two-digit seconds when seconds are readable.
9,06
